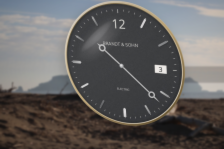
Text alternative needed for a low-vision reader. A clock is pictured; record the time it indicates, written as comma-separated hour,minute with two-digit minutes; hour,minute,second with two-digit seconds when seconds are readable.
10,22
